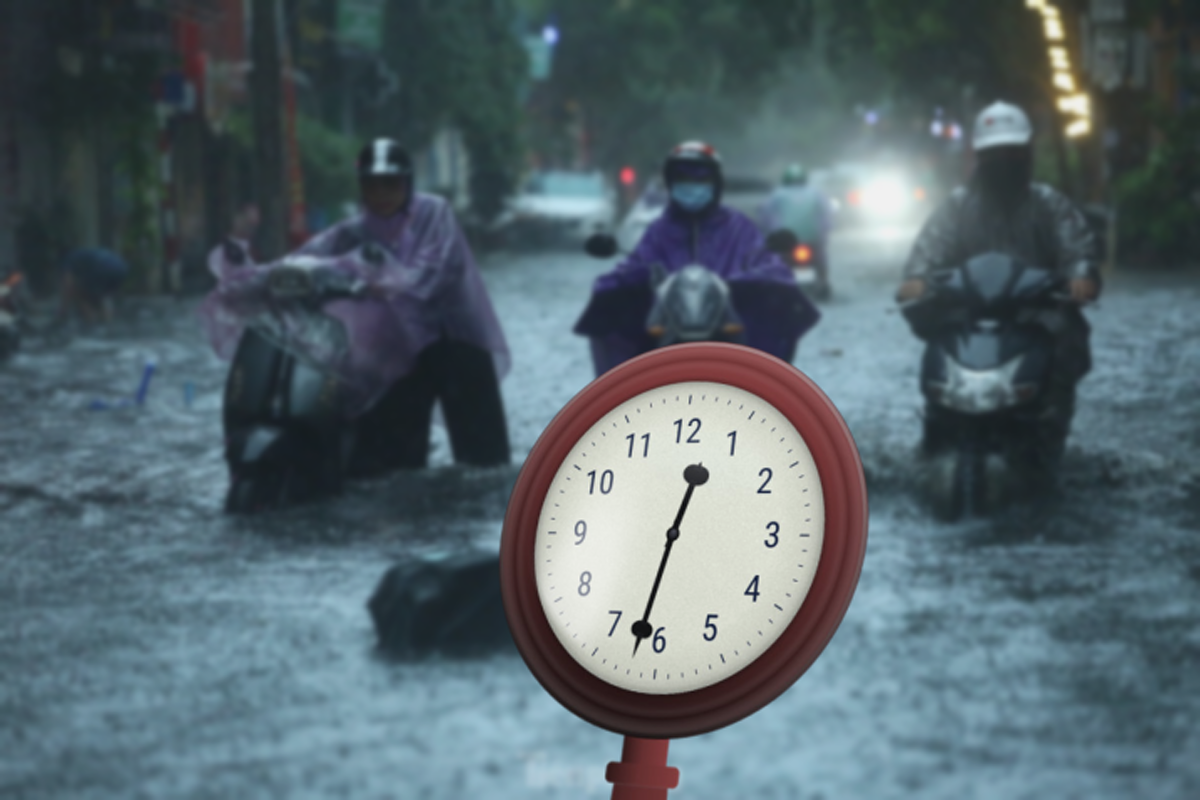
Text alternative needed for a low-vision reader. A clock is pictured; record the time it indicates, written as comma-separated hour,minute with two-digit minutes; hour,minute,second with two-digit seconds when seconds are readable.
12,32
